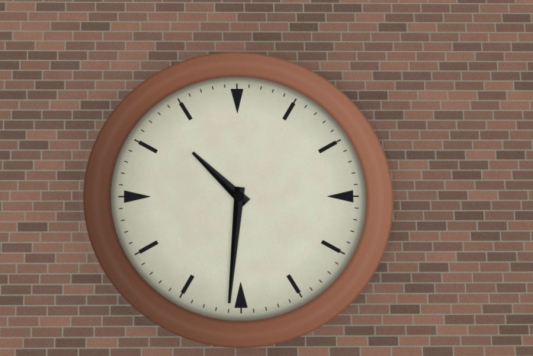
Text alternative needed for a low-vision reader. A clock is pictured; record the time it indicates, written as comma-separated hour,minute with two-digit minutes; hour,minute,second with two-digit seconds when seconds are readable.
10,31
